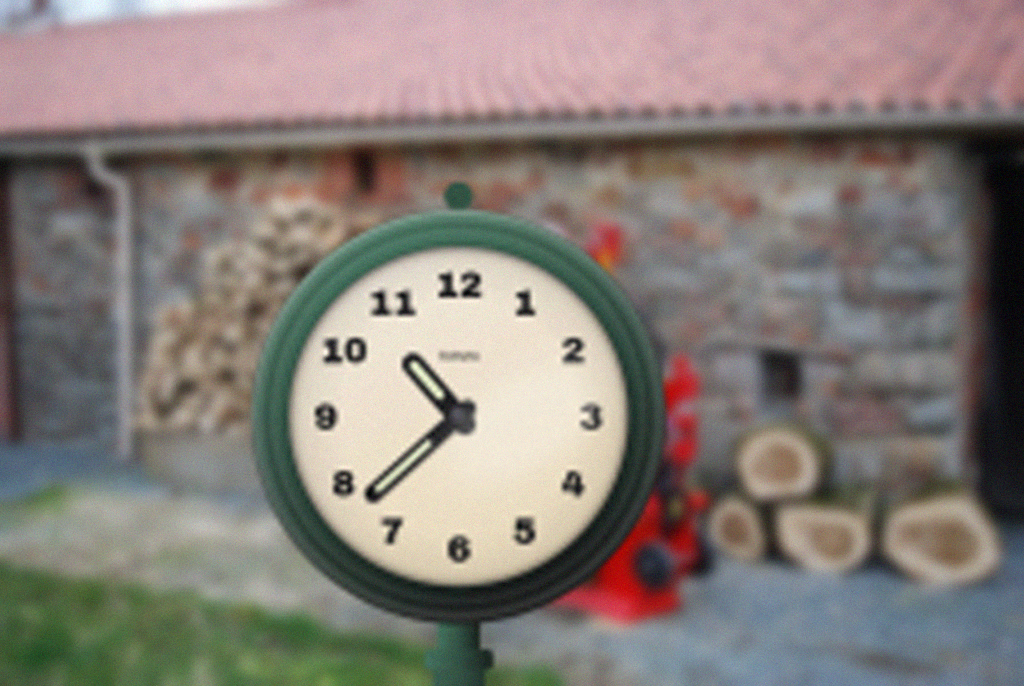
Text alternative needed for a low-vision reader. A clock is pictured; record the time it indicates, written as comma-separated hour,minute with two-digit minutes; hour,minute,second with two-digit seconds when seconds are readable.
10,38
